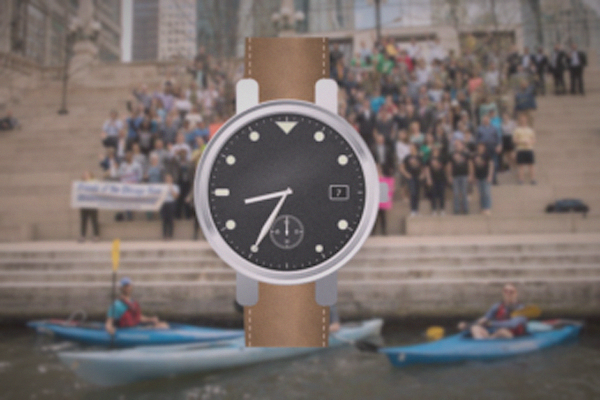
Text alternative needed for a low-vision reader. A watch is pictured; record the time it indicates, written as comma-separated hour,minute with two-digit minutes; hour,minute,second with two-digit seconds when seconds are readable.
8,35
